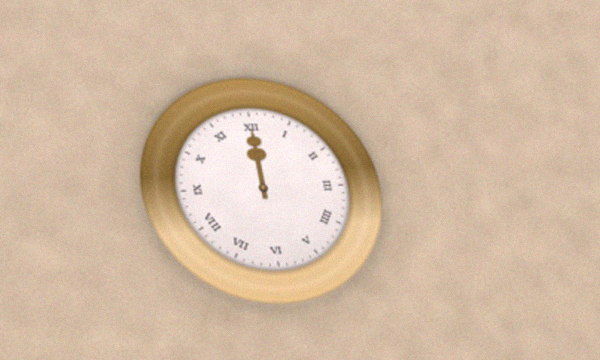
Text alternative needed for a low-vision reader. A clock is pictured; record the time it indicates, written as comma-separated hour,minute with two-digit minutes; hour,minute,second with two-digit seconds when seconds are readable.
12,00
